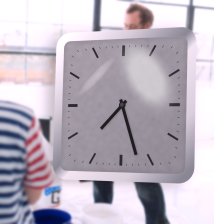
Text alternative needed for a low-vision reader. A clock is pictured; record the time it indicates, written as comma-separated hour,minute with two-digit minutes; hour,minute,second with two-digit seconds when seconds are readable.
7,27
